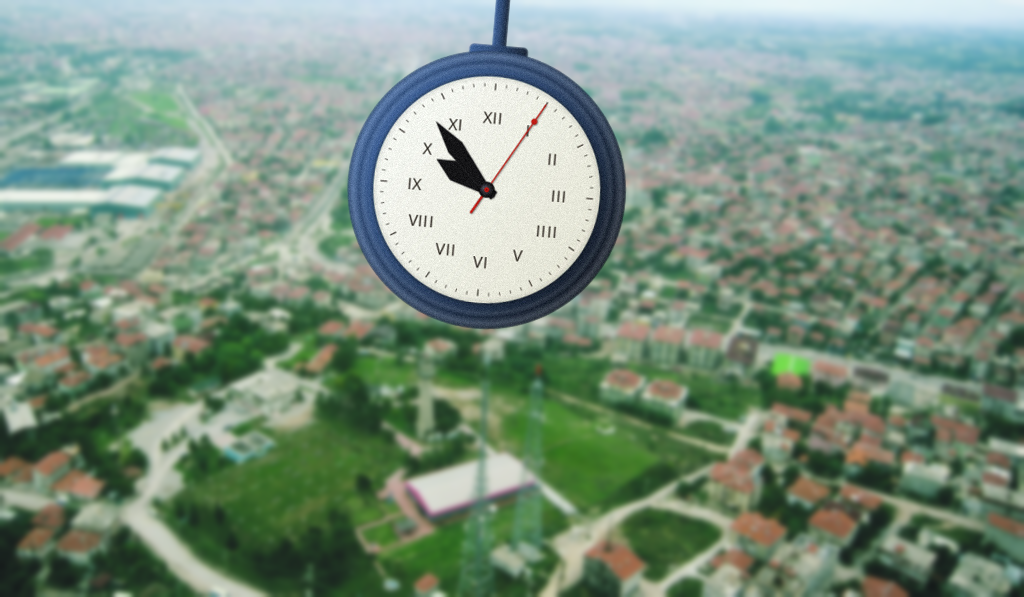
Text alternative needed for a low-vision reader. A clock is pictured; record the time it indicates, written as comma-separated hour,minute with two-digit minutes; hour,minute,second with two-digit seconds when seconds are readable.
9,53,05
